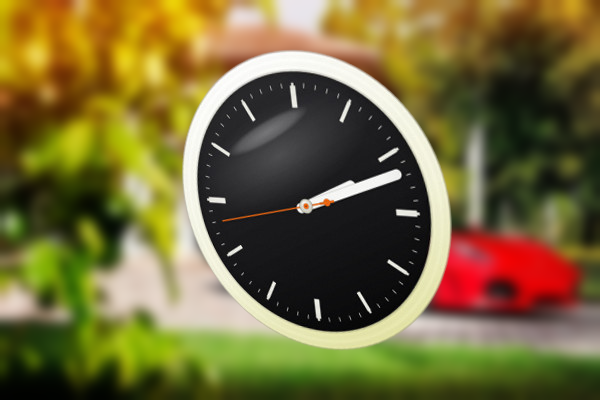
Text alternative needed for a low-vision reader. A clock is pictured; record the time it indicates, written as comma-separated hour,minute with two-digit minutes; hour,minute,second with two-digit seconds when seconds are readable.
2,11,43
